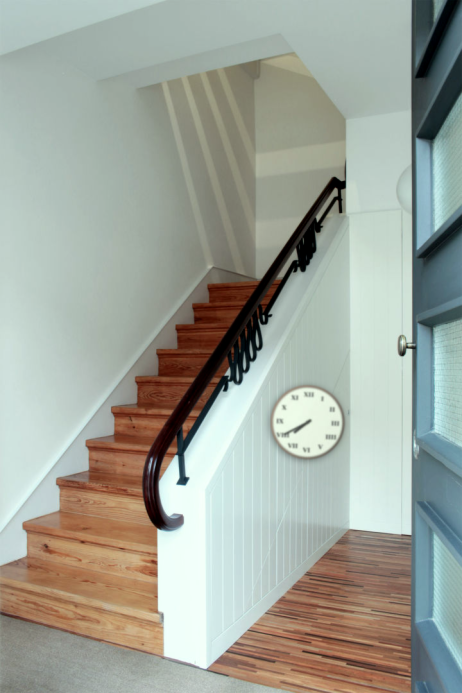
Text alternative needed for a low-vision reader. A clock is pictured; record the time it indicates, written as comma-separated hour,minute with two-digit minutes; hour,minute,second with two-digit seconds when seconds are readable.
7,40
